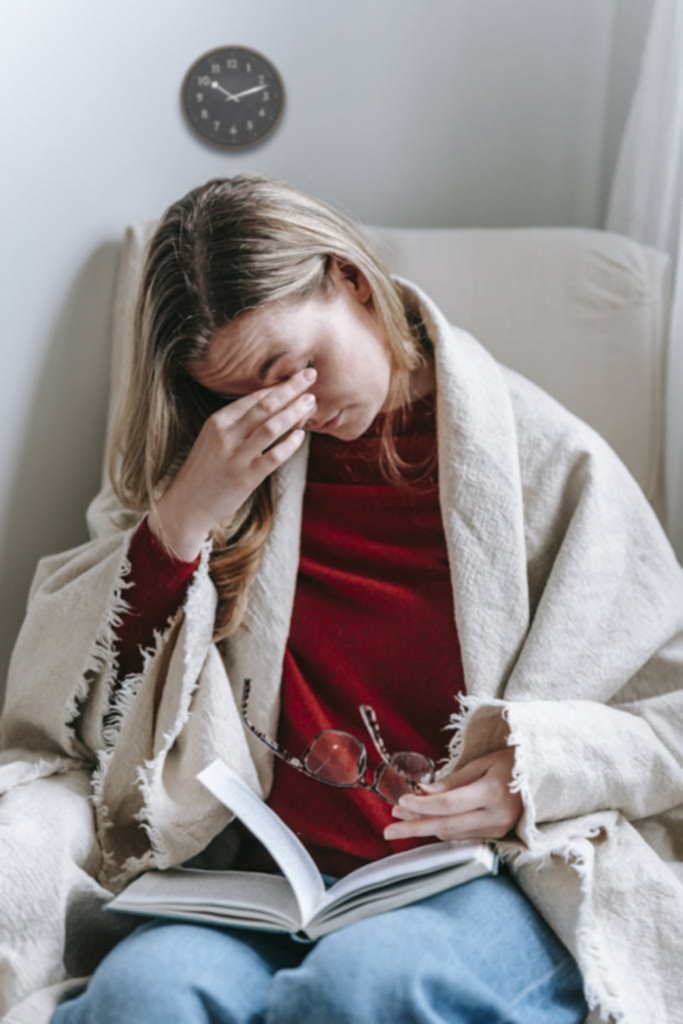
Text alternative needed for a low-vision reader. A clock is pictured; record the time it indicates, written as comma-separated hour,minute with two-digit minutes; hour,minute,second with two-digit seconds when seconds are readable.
10,12
